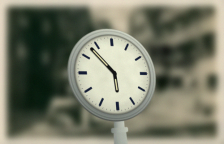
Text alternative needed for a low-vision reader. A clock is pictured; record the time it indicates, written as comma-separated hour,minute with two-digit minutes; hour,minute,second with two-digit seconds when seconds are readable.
5,53
